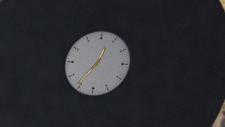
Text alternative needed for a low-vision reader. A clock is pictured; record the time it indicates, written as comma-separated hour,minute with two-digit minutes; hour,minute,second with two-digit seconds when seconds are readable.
12,36
